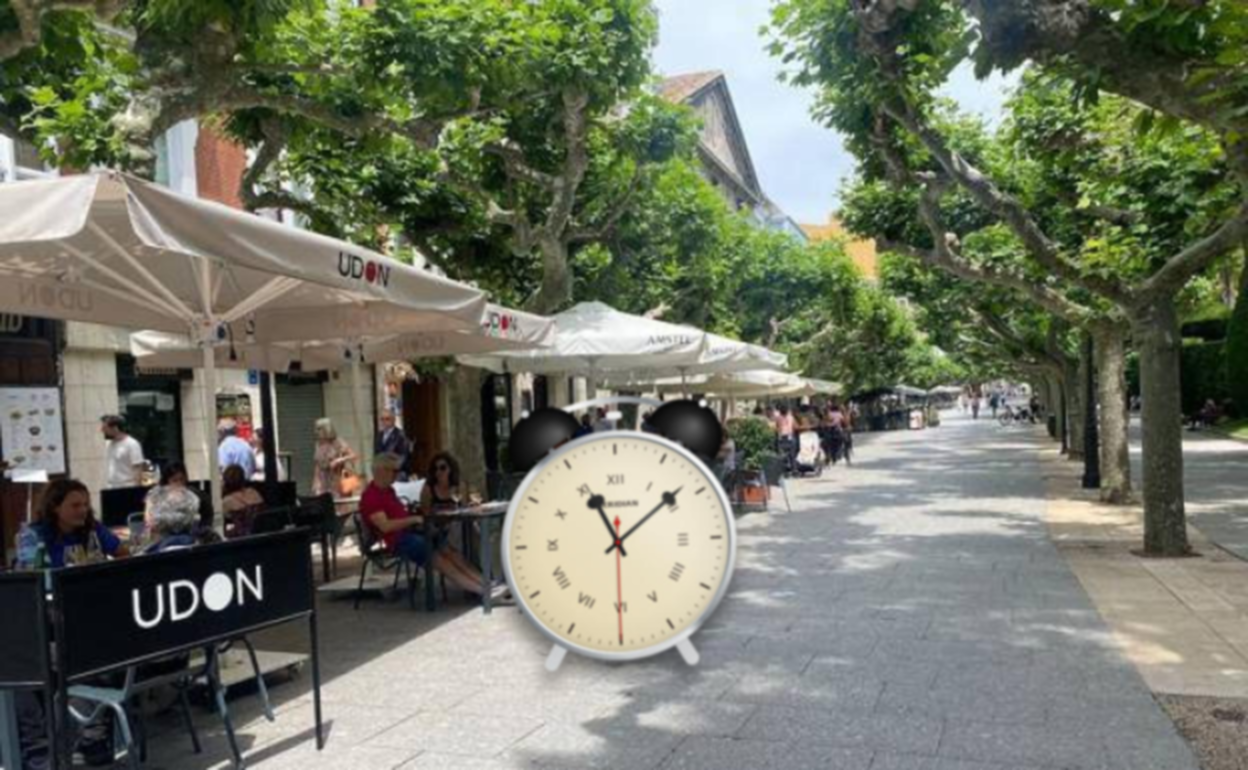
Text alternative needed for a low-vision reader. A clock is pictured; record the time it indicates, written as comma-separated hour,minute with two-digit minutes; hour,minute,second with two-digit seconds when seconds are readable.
11,08,30
